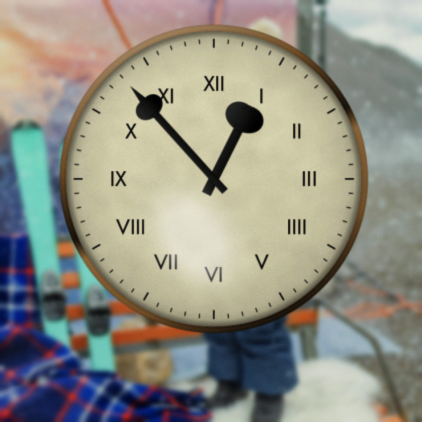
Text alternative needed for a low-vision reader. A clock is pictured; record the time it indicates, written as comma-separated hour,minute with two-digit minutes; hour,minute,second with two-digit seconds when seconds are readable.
12,53
